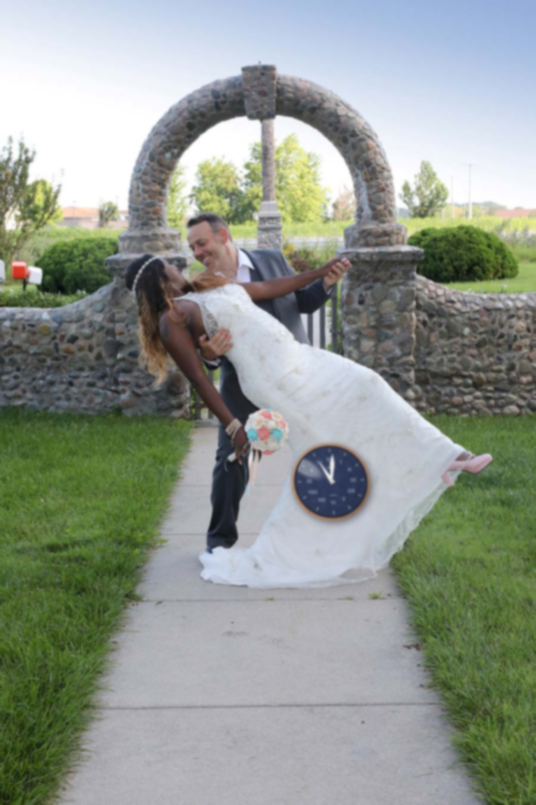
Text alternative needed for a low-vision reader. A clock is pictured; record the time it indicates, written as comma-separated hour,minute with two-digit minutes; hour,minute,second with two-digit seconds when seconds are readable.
11,01
